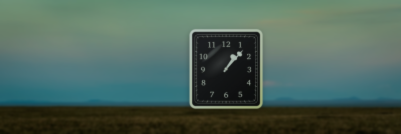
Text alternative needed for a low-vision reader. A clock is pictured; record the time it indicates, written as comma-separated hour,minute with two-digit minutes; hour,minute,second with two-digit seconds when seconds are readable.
1,07
